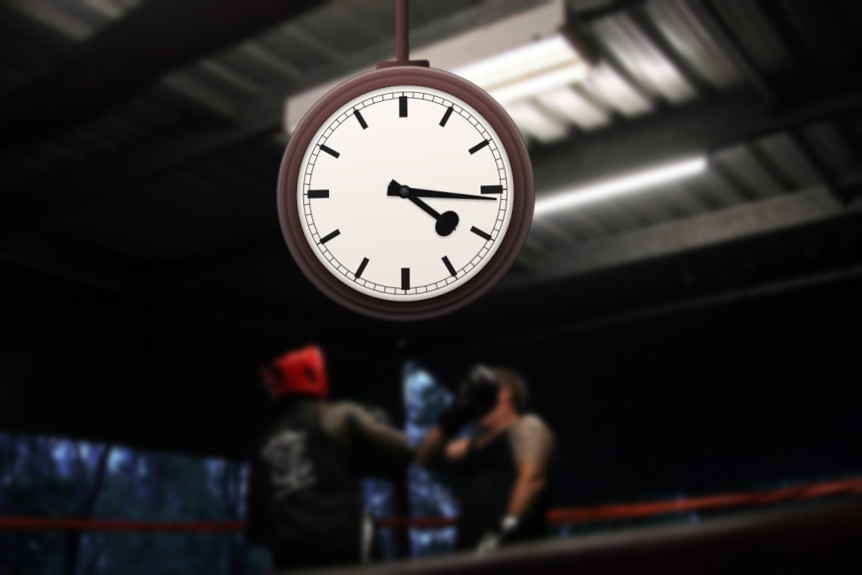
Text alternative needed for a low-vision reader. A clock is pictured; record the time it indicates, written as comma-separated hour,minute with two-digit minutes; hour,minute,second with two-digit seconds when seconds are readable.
4,16
